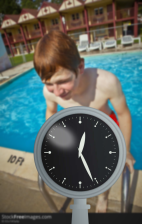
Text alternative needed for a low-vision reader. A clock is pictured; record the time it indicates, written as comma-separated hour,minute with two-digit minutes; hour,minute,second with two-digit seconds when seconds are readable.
12,26
